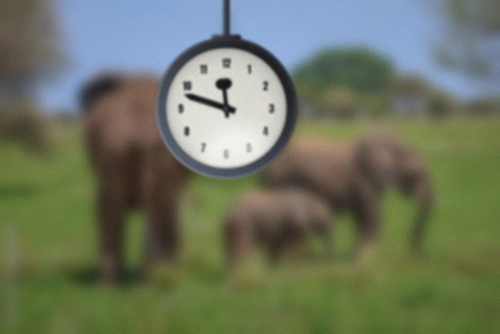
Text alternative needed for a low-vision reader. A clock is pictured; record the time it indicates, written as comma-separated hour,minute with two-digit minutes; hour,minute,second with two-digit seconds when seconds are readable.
11,48
